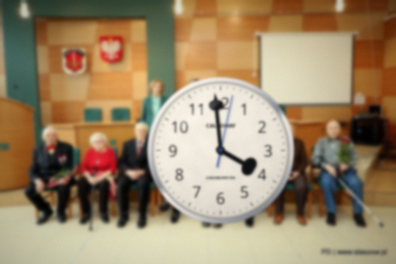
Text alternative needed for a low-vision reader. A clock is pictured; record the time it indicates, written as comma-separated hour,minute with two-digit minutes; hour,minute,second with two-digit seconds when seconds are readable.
3,59,02
